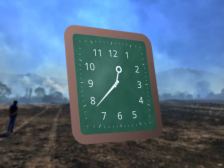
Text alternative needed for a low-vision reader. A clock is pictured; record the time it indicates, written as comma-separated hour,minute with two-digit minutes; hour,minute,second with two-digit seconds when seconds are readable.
12,38
